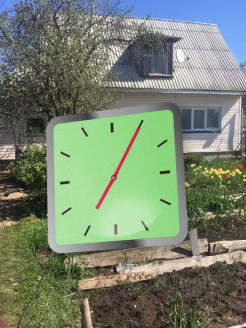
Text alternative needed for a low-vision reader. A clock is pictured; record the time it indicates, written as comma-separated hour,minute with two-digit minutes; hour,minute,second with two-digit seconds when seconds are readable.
7,05
